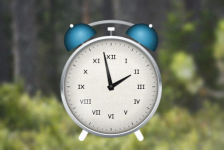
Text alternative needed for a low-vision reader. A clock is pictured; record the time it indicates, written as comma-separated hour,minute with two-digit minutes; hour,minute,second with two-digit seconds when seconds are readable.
1,58
